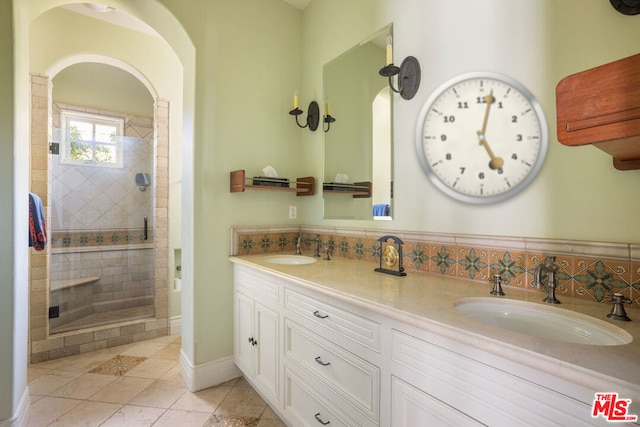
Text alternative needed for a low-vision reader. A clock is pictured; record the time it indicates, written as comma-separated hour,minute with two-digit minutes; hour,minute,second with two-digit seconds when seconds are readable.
5,02
